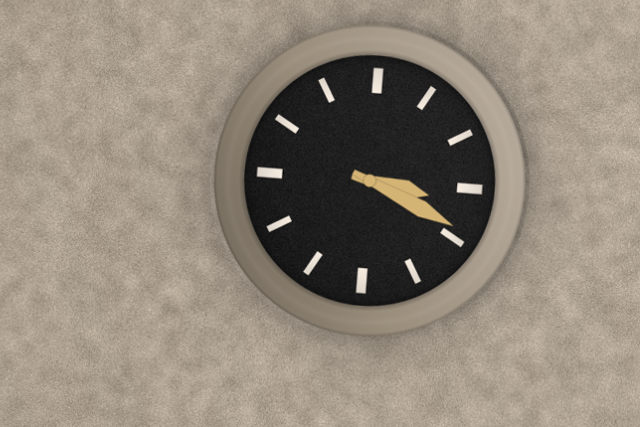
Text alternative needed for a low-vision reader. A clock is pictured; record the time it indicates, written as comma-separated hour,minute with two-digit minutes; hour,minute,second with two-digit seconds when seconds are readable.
3,19
